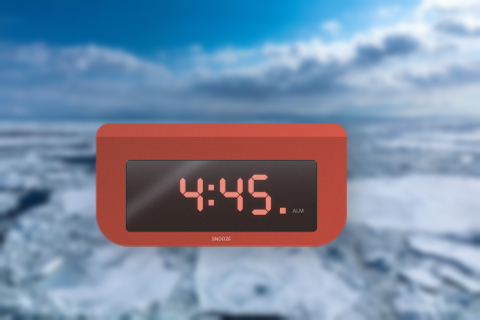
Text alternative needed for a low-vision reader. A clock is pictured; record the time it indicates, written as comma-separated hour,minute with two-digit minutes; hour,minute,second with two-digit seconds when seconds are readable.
4,45
